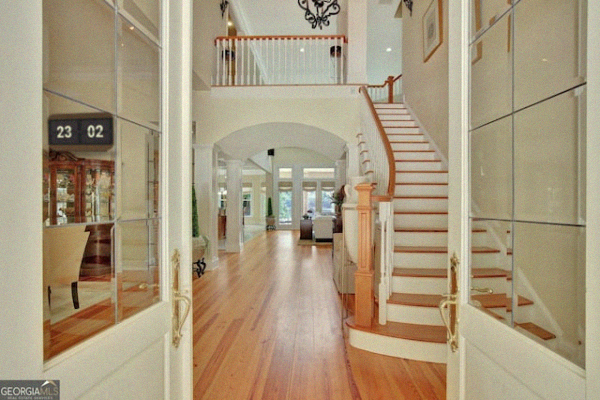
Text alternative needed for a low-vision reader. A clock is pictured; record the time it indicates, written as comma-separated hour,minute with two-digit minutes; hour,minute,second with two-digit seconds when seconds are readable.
23,02
